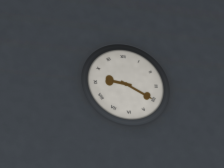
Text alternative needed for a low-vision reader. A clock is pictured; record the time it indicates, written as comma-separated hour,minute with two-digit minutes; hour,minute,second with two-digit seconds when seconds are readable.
9,20
